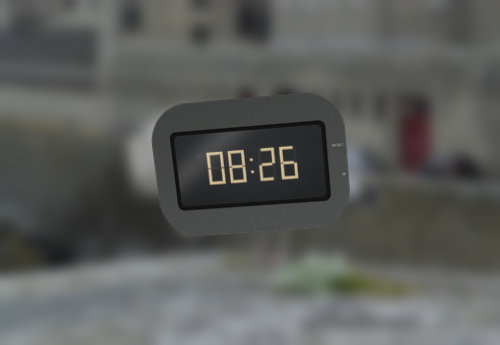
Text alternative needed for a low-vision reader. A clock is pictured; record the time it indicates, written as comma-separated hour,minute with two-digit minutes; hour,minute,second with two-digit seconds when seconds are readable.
8,26
